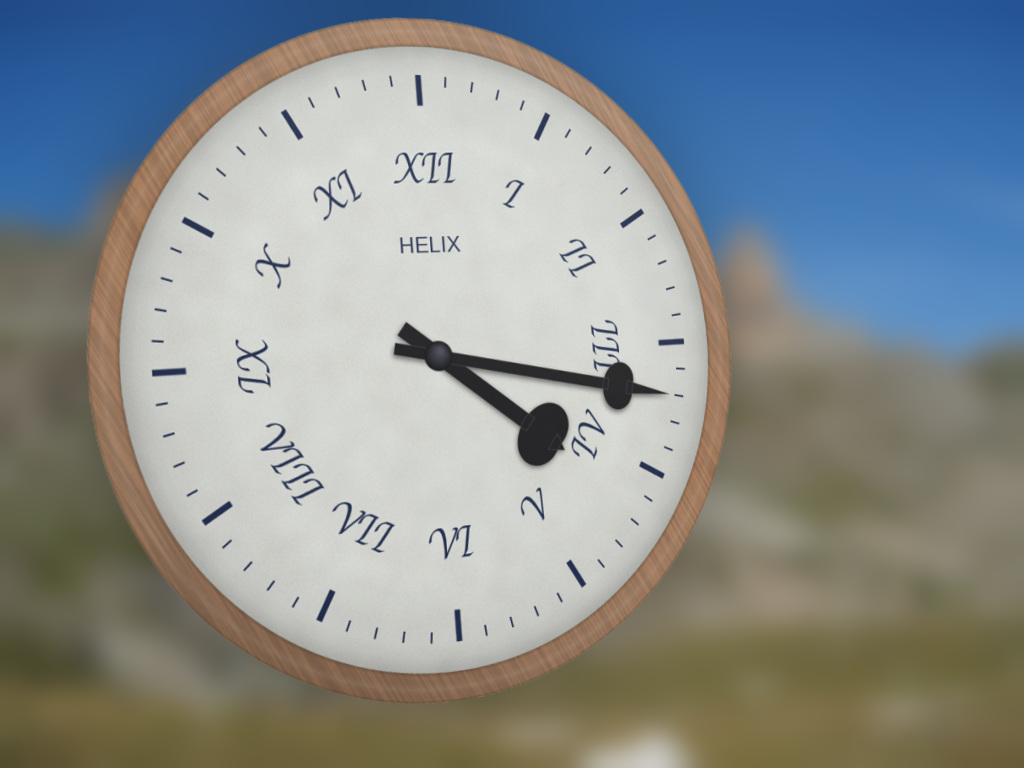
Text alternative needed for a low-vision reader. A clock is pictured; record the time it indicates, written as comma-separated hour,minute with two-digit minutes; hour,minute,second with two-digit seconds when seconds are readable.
4,17
